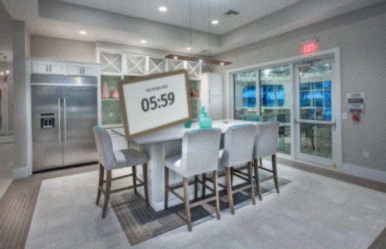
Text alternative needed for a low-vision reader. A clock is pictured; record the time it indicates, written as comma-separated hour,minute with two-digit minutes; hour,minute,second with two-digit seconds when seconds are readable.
5,59
